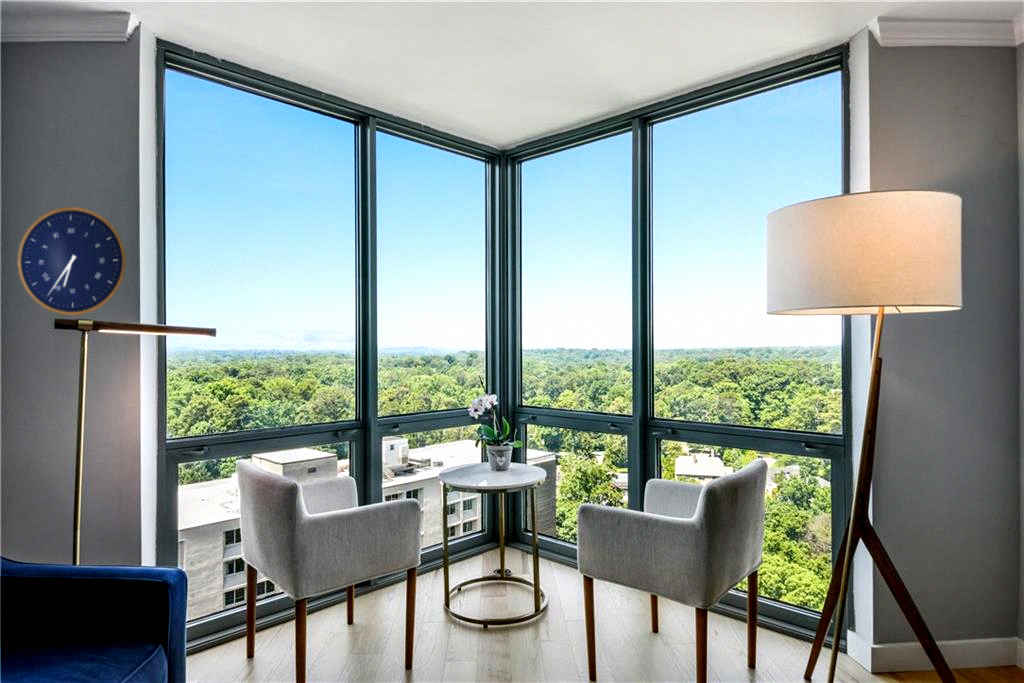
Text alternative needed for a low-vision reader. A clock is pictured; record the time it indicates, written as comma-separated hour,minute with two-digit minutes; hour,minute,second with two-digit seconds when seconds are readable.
6,36
